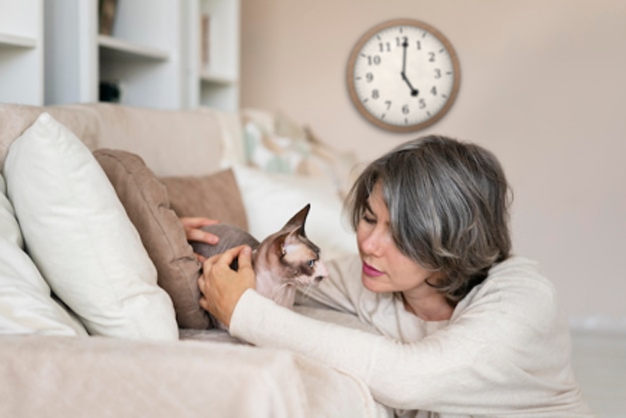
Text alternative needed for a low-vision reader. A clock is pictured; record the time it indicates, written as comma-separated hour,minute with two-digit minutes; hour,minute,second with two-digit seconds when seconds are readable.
5,01
